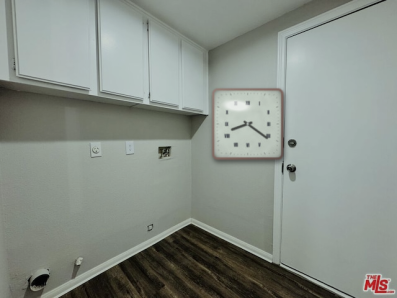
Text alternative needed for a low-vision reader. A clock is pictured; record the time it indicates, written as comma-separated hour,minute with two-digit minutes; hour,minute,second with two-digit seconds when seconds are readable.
8,21
